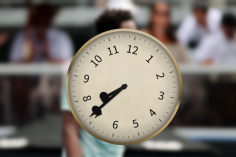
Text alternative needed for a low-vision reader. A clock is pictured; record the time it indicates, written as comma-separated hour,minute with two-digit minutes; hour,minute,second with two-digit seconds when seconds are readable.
7,36
